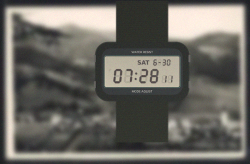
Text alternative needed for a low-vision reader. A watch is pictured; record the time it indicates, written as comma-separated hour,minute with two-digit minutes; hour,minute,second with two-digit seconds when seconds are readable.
7,28,11
